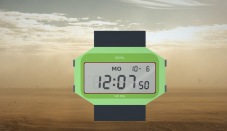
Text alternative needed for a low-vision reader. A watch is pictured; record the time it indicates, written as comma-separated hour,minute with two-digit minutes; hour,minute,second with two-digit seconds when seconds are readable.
12,07,50
